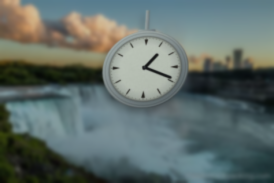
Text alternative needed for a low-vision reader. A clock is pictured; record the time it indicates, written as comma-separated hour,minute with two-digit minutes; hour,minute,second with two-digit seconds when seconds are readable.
1,19
